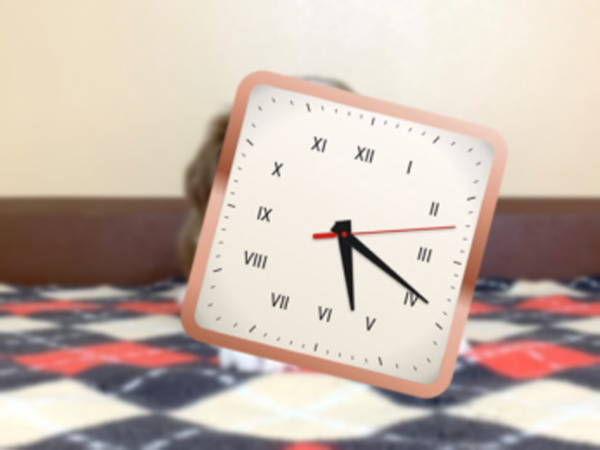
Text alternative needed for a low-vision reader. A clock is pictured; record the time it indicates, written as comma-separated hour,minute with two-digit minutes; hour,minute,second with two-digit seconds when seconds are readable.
5,19,12
